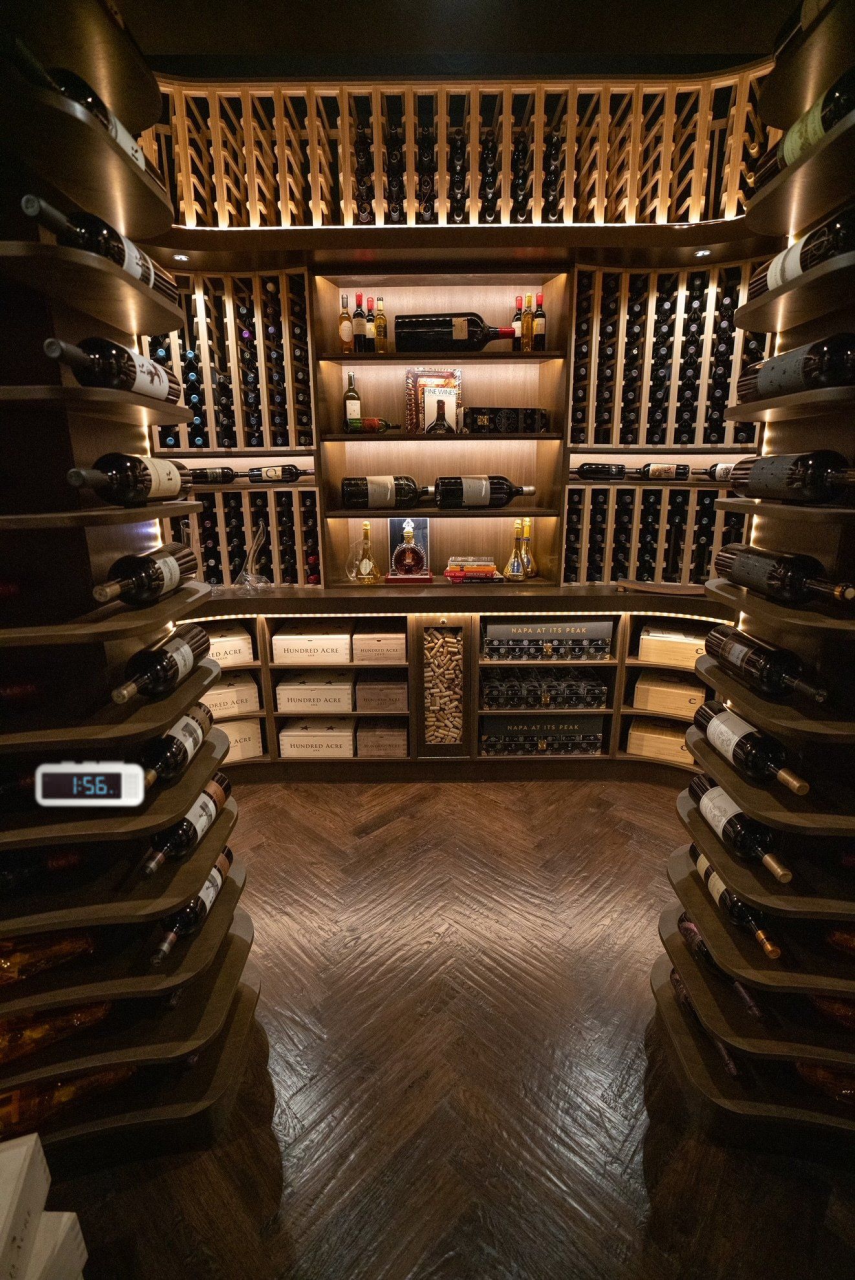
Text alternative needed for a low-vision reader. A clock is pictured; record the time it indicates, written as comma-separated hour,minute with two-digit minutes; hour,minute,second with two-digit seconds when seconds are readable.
1,56
